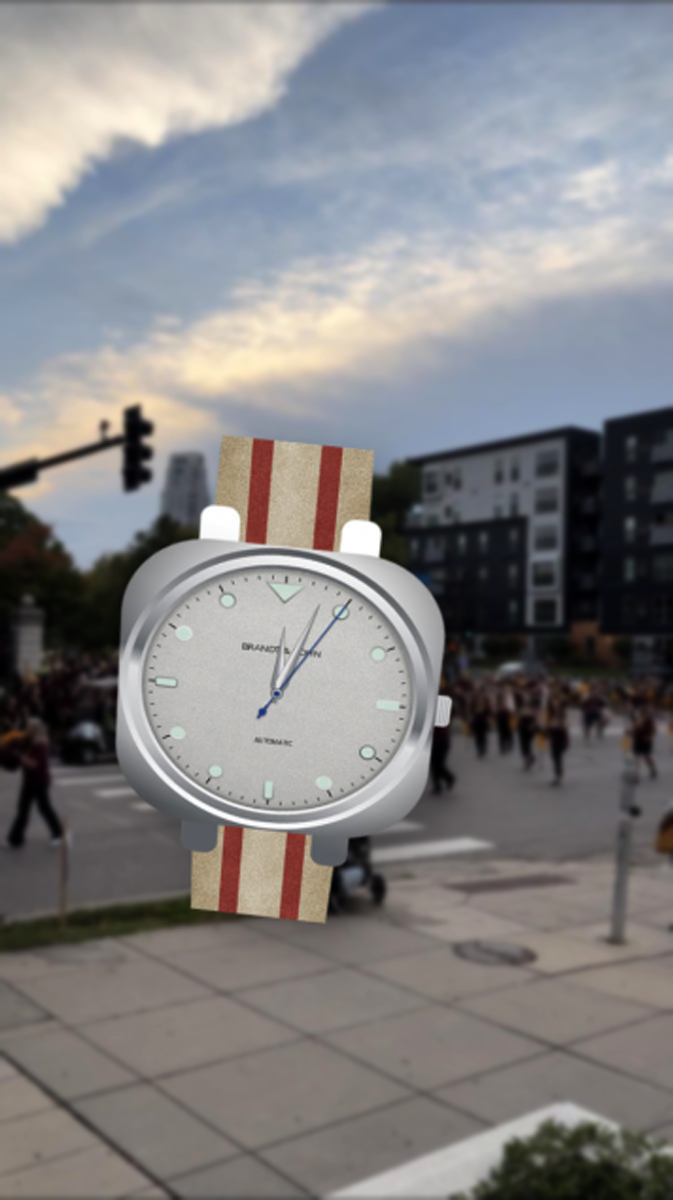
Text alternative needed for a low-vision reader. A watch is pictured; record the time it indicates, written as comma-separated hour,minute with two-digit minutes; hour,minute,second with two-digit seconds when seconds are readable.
12,03,05
